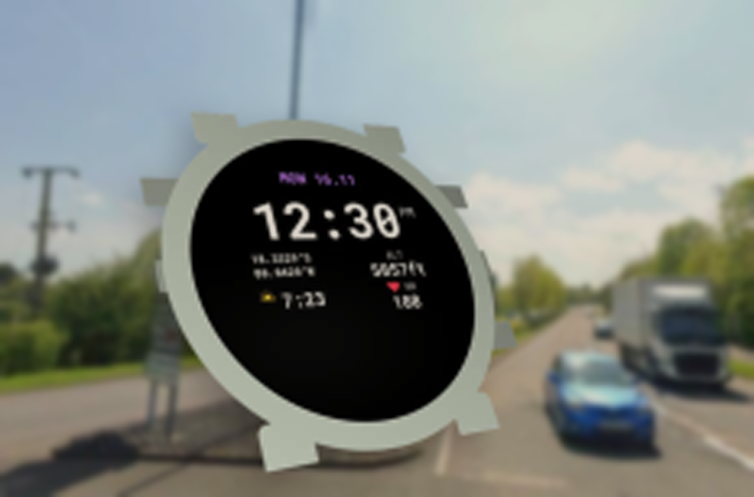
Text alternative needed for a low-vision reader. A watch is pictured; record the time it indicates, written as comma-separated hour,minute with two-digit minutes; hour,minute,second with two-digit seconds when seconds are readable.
12,30
